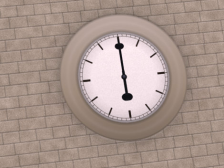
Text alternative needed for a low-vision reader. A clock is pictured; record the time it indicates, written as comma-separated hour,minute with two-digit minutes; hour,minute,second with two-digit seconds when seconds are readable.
6,00
